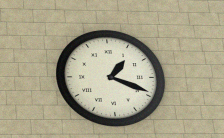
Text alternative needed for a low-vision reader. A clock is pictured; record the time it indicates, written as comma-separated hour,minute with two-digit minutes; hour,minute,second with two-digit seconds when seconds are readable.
1,19
